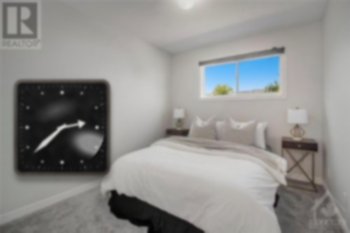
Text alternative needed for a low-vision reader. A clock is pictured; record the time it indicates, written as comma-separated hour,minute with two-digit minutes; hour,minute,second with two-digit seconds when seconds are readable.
2,38
